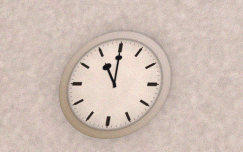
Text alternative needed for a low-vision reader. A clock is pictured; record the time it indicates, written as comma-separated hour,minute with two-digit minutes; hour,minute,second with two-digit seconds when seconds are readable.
11,00
